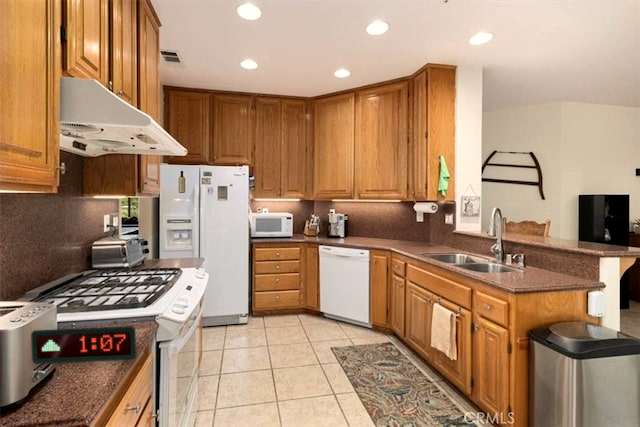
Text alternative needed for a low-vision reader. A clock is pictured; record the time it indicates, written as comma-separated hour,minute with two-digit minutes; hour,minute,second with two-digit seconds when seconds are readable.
1,07
